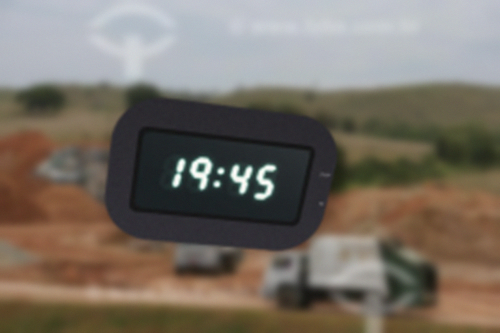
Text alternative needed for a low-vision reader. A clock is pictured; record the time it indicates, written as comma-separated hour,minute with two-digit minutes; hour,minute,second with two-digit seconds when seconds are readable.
19,45
